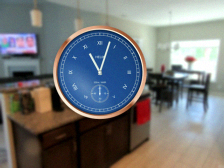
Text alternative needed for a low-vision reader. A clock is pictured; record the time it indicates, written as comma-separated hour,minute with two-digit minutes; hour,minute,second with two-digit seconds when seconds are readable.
11,03
